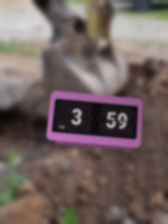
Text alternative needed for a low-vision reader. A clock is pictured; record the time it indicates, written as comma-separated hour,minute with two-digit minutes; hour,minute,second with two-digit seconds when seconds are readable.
3,59
